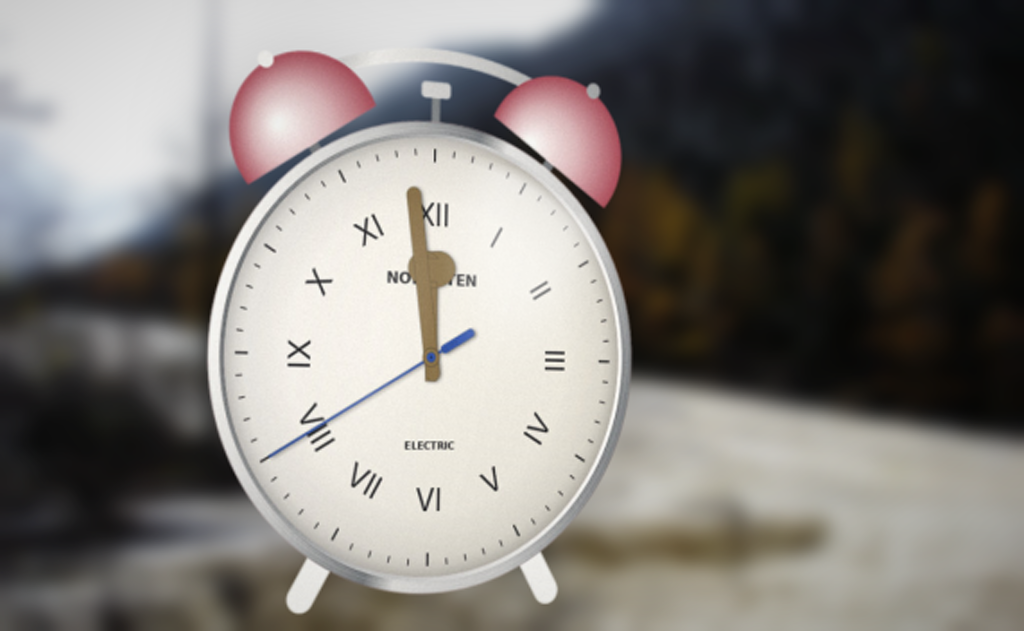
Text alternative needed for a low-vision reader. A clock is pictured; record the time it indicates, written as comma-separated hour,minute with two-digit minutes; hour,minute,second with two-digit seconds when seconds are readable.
11,58,40
